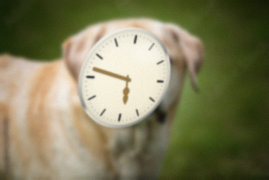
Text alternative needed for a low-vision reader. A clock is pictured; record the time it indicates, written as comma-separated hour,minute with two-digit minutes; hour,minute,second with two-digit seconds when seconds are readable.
5,47
